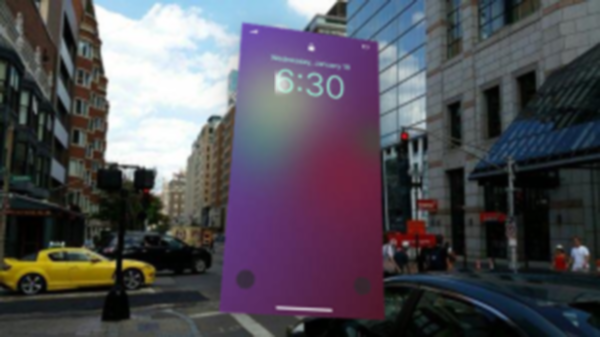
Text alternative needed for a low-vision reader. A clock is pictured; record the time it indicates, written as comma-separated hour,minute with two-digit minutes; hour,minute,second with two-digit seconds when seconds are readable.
6,30
